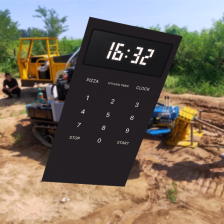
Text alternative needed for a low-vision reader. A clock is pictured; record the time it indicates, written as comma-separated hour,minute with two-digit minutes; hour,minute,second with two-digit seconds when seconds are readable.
16,32
